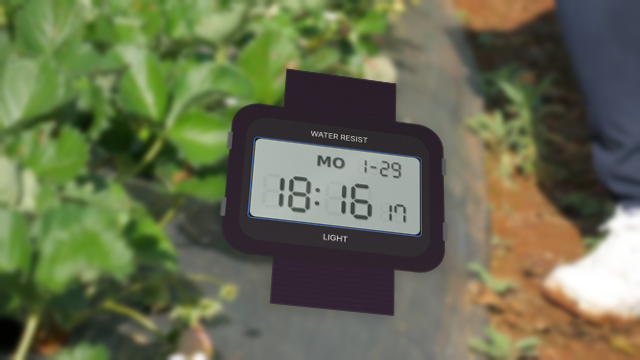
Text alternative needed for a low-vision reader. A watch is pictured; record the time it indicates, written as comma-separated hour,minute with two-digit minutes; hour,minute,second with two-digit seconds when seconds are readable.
18,16,17
